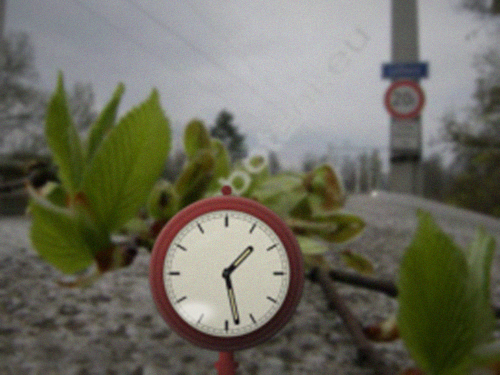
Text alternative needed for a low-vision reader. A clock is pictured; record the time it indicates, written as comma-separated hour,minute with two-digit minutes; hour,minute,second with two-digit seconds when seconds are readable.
1,28
